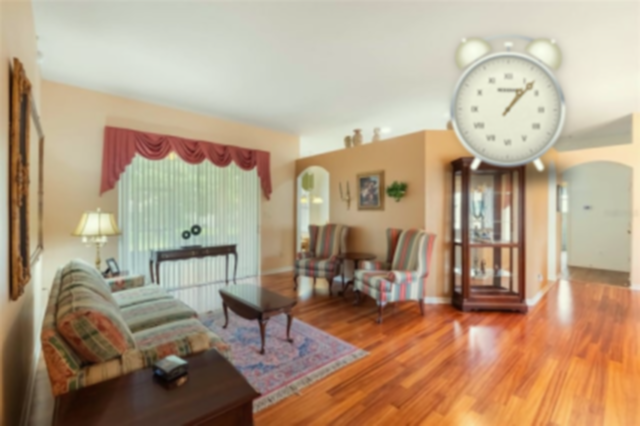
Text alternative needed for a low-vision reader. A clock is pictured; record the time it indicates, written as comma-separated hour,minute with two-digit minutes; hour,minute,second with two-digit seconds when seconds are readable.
1,07
